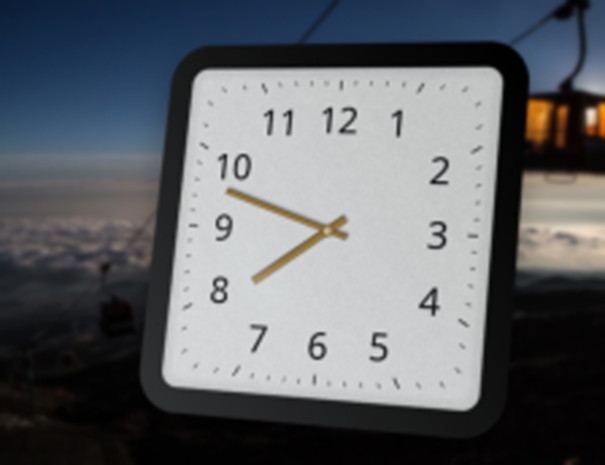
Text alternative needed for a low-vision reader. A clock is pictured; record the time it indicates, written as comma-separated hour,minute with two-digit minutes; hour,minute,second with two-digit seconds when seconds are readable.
7,48
